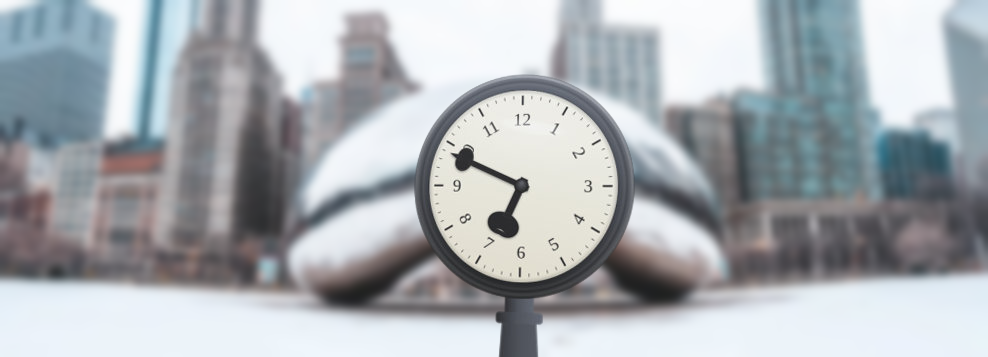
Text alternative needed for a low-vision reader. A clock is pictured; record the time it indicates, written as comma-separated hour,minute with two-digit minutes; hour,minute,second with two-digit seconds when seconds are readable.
6,49
